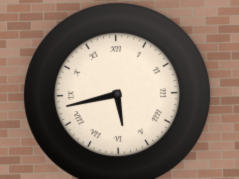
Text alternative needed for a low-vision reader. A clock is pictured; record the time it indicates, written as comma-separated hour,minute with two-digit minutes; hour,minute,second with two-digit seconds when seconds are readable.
5,43
